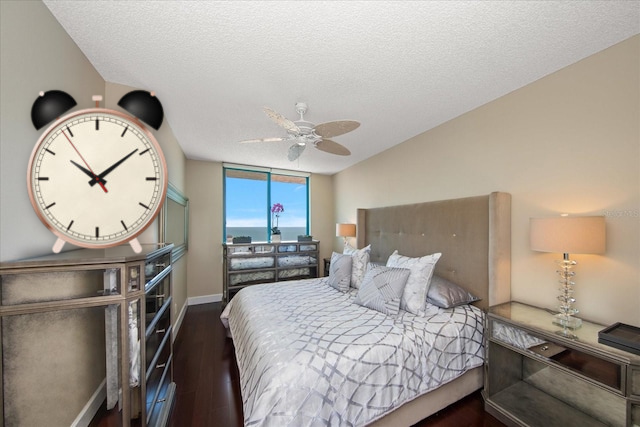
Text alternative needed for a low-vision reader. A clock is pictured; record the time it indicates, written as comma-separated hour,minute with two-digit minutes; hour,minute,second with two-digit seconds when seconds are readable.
10,08,54
